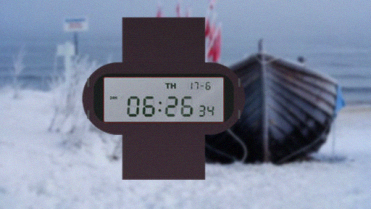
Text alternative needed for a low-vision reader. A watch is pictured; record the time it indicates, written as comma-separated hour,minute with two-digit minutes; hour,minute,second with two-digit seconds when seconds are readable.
6,26,34
